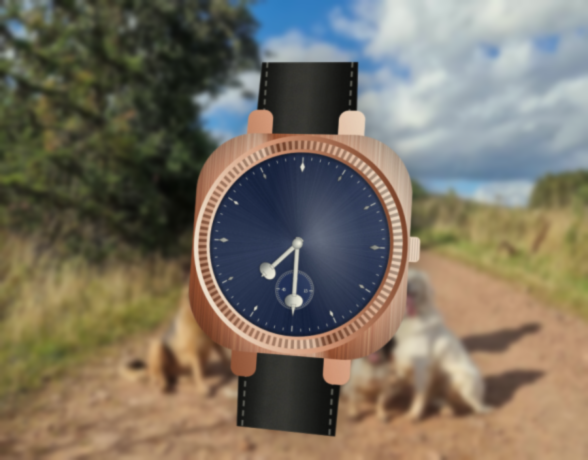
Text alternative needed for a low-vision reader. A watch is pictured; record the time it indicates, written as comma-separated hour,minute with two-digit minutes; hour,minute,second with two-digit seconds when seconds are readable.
7,30
